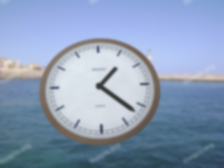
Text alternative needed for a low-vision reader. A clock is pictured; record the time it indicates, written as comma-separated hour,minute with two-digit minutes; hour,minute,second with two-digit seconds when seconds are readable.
1,22
